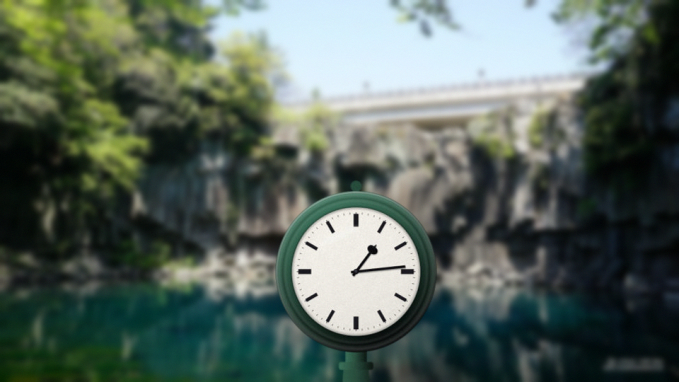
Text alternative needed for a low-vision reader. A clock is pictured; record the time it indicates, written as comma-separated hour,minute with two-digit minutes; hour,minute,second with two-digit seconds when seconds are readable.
1,14
